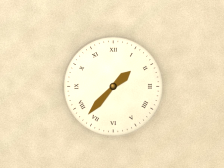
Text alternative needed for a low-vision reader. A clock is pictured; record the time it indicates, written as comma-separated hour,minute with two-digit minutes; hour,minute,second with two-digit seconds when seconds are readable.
1,37
